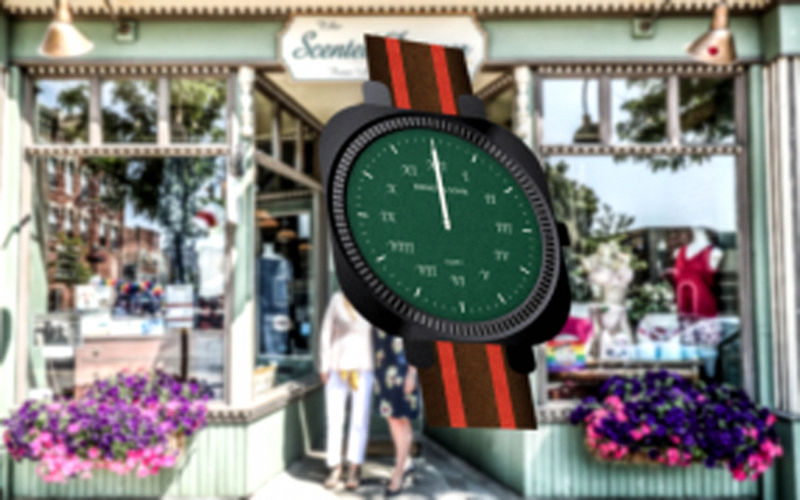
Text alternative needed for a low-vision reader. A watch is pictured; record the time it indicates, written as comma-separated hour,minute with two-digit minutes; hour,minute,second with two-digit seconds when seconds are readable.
12,00
